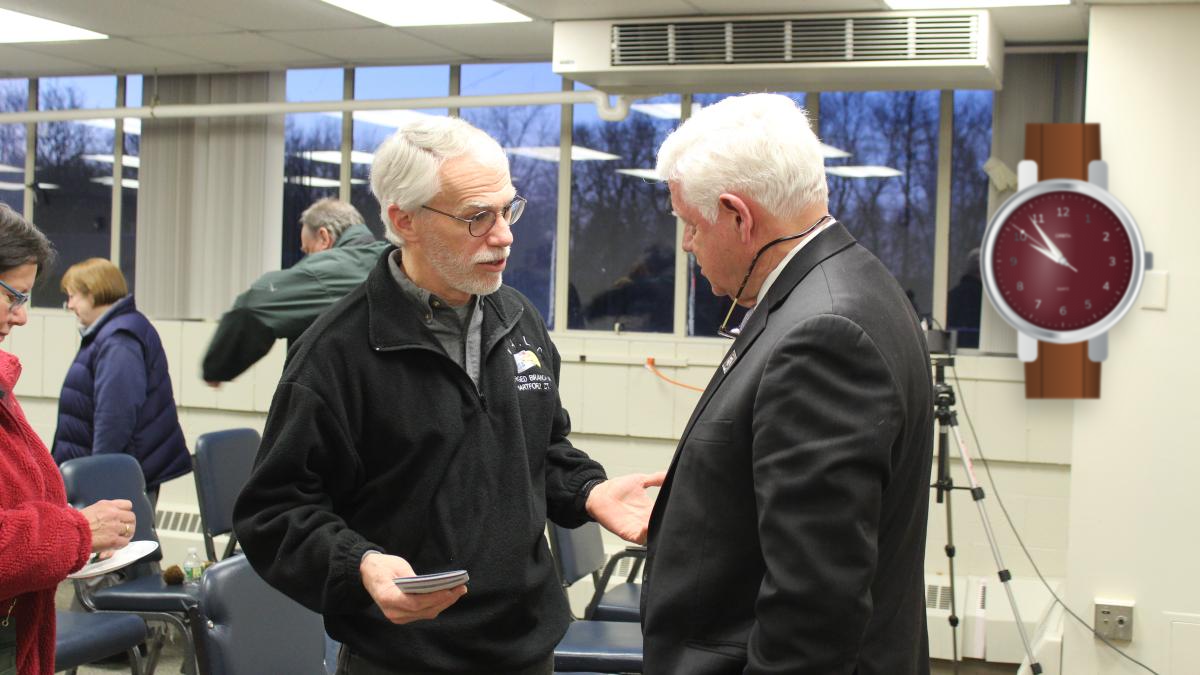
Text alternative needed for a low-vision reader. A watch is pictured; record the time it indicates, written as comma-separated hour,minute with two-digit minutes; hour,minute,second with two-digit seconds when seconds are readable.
9,53,51
